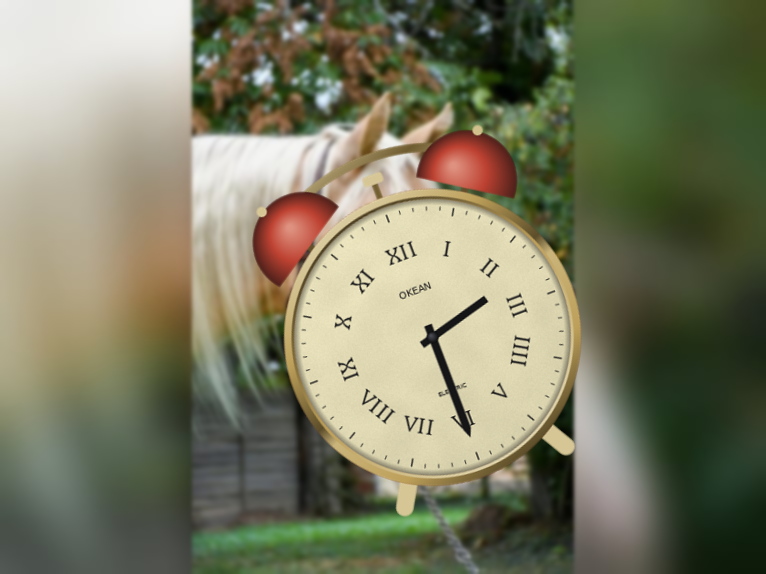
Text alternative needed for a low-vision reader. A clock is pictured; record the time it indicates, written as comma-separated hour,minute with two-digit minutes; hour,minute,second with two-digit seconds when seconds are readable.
2,30
